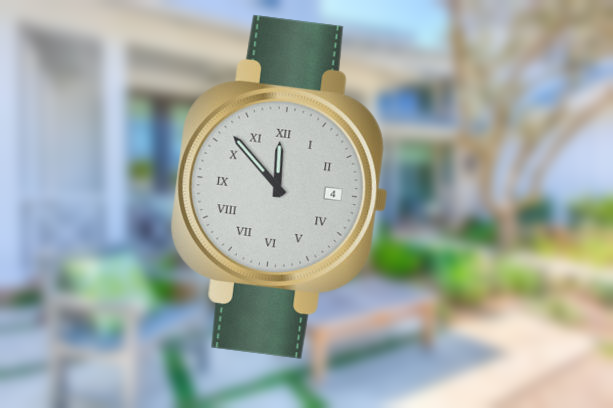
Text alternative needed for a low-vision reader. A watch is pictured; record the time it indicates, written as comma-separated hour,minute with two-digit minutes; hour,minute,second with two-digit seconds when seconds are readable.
11,52
